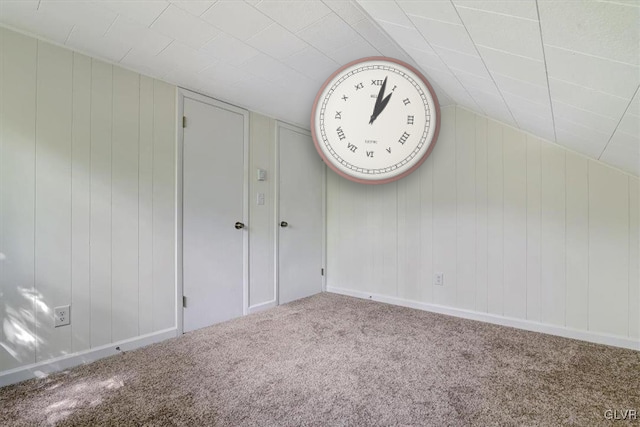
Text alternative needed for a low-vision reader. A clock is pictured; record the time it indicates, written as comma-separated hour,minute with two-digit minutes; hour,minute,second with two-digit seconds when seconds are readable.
1,02
